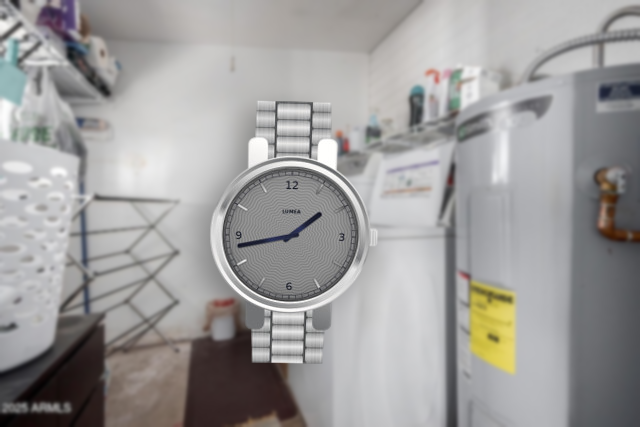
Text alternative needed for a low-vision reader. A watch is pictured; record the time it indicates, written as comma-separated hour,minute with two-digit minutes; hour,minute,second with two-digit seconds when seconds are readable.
1,43
